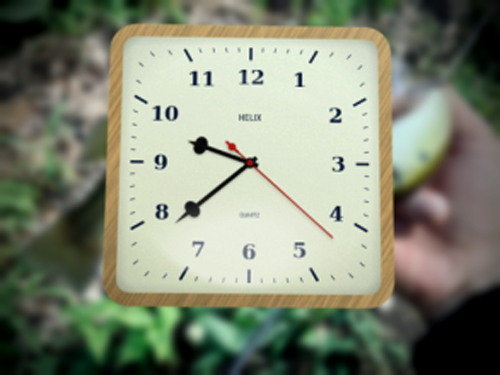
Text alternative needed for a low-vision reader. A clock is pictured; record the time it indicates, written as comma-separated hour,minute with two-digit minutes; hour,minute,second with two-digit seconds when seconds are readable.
9,38,22
